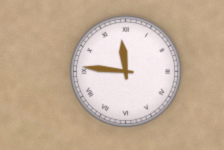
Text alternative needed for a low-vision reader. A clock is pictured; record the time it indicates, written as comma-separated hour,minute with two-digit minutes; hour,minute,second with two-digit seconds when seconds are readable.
11,46
